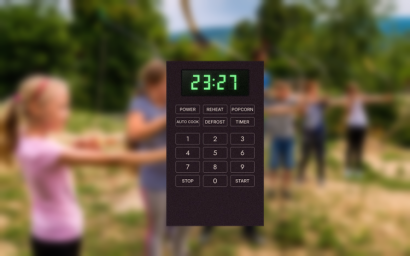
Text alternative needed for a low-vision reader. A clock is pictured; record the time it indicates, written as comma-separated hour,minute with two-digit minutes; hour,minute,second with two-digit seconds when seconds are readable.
23,27
